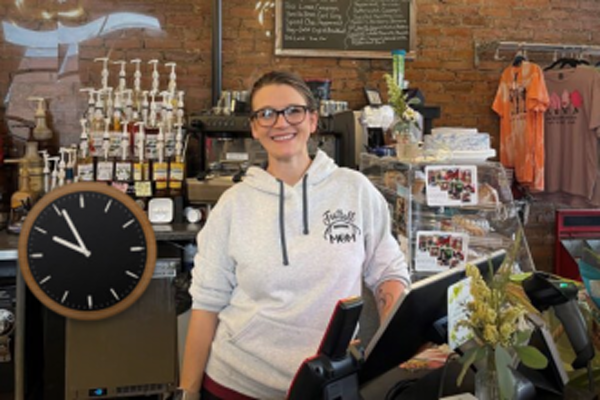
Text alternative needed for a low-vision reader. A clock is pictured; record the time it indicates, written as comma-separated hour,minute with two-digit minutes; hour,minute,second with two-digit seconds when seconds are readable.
9,56
